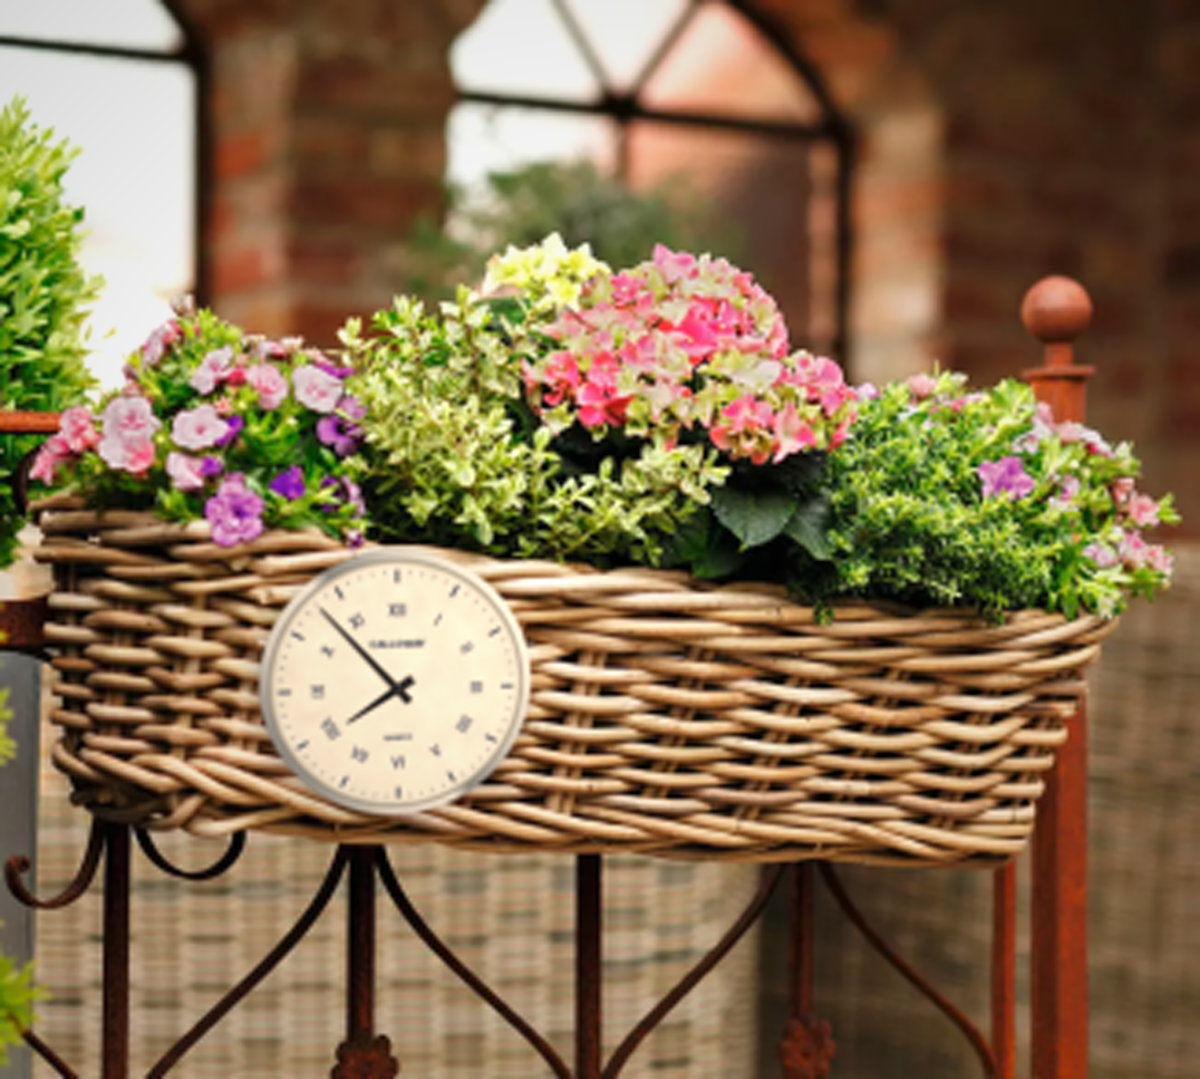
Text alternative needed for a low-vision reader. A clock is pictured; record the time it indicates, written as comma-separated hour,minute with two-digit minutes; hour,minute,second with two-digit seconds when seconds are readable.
7,53
